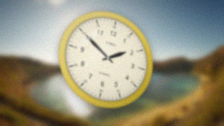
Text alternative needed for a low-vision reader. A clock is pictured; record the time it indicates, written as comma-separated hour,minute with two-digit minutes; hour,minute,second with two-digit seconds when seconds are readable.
1,50
